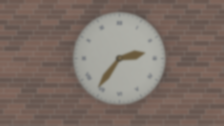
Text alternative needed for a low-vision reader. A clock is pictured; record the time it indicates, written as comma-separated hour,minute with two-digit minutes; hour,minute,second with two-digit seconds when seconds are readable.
2,36
